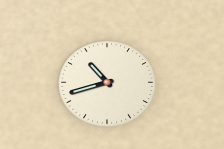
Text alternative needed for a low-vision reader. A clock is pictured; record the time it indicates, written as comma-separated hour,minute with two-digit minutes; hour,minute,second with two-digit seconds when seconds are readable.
10,42
